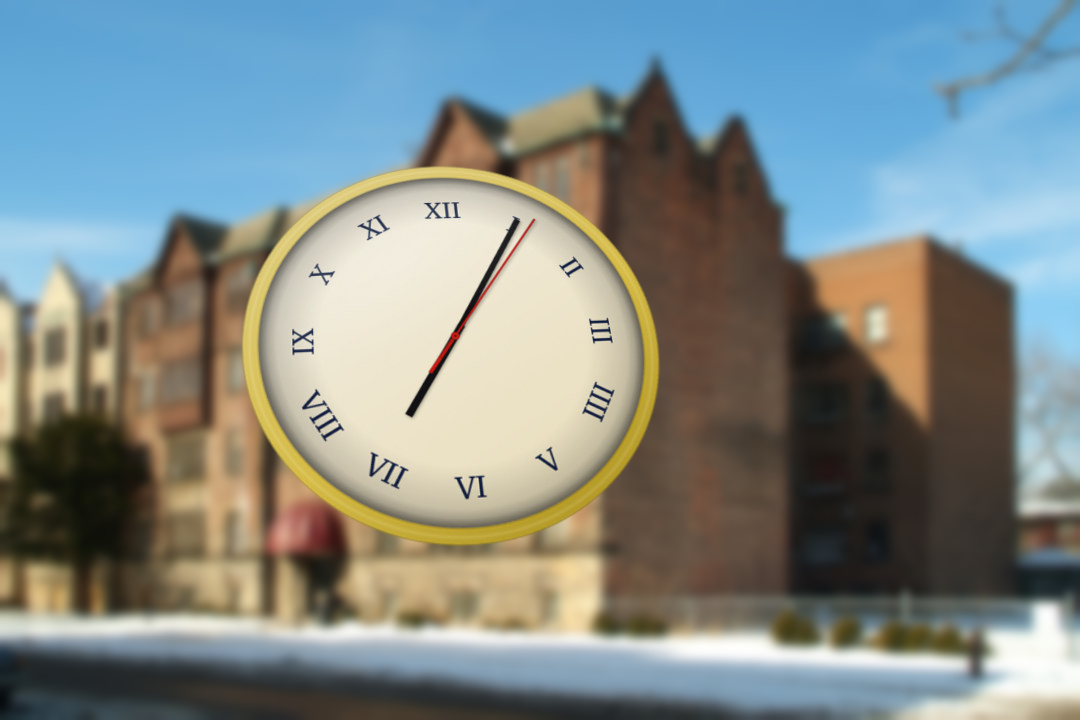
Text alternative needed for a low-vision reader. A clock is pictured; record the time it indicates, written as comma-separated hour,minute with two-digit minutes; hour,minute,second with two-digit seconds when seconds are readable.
7,05,06
